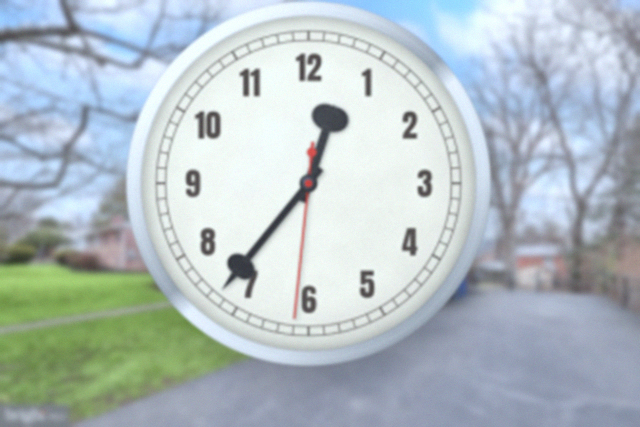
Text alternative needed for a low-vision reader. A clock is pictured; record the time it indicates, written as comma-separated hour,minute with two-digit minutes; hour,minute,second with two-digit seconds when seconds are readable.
12,36,31
